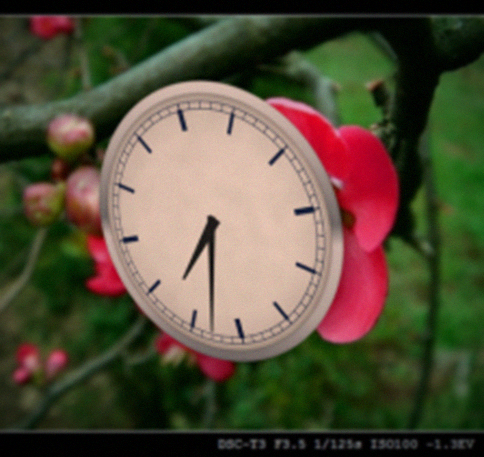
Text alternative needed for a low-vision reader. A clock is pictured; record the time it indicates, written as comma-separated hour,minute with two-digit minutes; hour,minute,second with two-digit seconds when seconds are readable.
7,33
